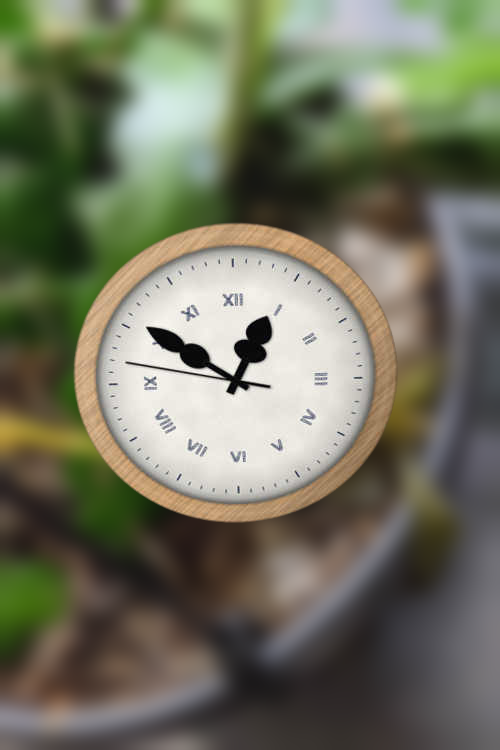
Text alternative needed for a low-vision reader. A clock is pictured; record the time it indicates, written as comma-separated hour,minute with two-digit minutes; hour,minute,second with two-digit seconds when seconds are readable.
12,50,47
